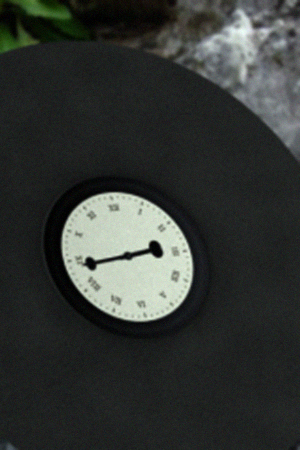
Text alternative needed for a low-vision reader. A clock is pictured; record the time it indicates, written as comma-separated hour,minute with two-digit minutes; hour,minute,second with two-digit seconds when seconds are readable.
2,44
